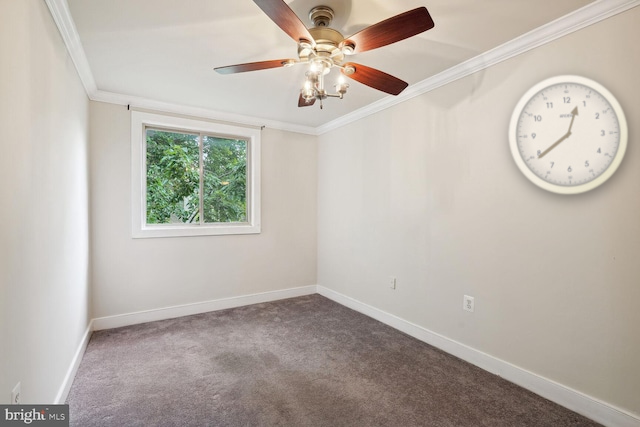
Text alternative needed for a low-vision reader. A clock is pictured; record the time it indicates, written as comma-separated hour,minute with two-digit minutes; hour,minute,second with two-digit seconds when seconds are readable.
12,39
